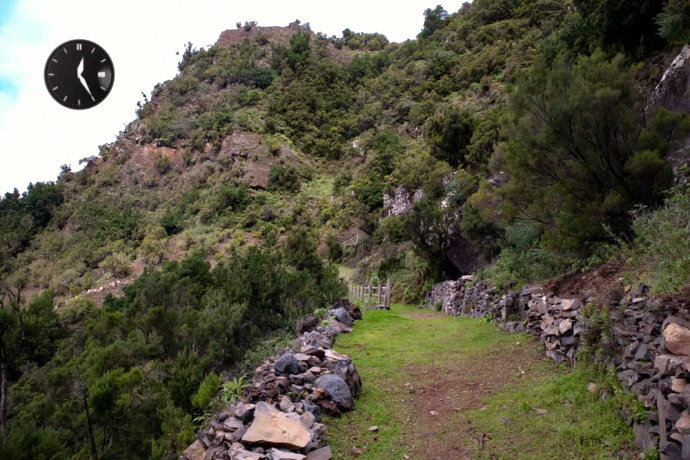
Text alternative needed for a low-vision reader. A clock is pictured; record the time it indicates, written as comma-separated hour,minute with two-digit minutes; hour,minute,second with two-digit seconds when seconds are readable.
12,25
